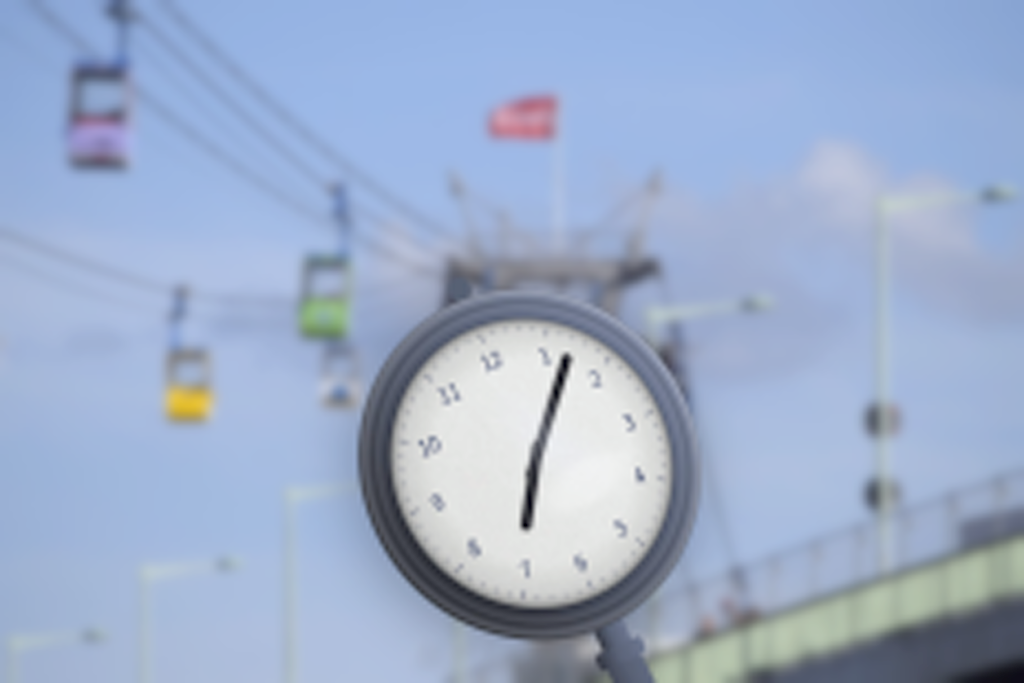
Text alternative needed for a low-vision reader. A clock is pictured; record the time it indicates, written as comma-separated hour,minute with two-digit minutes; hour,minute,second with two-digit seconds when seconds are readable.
7,07
